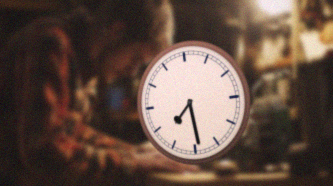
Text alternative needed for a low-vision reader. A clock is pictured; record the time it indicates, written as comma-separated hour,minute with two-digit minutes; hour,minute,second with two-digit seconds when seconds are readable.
7,29
